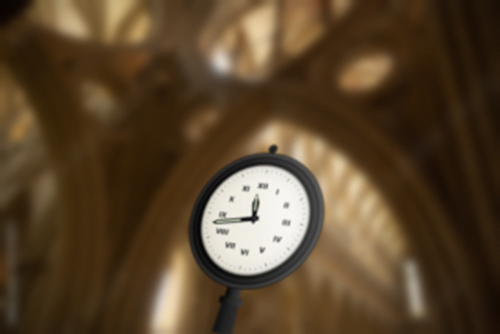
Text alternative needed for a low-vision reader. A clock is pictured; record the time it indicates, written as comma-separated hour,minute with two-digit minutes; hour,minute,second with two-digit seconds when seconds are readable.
11,43
